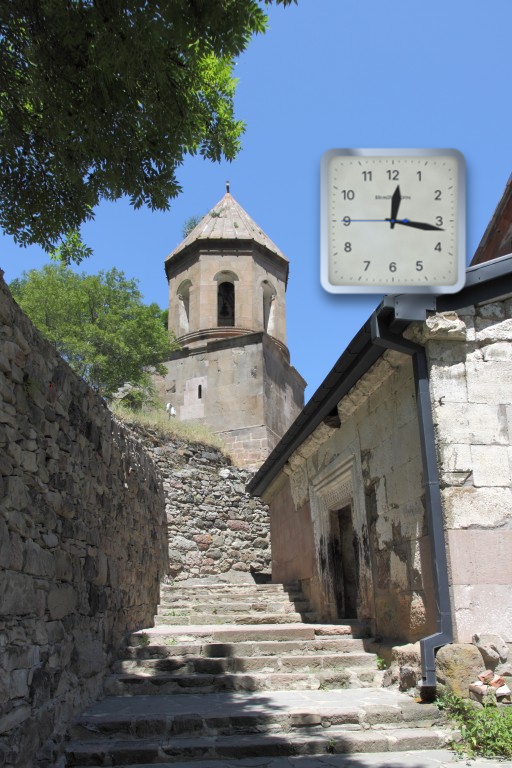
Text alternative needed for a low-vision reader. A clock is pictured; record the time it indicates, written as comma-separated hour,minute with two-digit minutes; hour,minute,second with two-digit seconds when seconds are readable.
12,16,45
